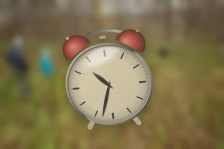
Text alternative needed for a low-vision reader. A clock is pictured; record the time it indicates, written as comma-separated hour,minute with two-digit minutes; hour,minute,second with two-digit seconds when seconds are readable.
10,33
